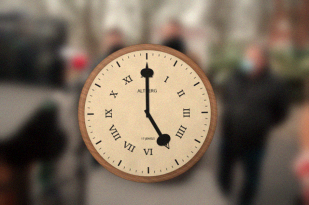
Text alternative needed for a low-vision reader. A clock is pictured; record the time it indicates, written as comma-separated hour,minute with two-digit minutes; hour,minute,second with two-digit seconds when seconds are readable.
5,00
